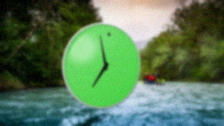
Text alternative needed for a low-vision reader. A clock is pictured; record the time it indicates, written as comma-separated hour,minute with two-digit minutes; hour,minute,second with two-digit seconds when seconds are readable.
6,57
